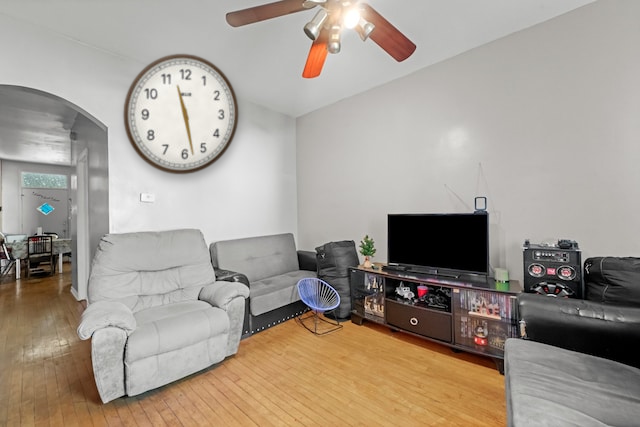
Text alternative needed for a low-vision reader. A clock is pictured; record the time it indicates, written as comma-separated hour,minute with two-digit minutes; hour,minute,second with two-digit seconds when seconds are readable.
11,28
